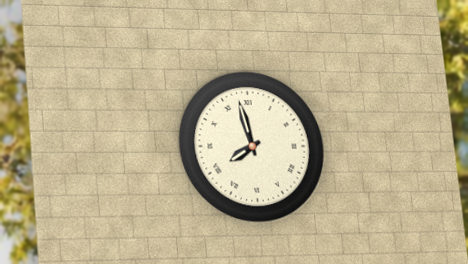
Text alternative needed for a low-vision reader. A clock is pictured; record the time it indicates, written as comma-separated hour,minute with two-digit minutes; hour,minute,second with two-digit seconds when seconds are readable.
7,58
